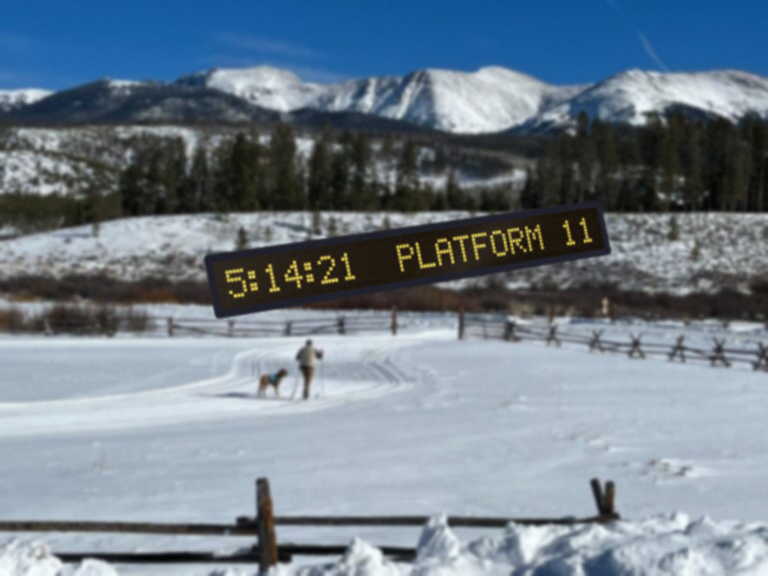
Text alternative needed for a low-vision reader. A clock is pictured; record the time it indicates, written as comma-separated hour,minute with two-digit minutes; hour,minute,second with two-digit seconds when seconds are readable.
5,14,21
